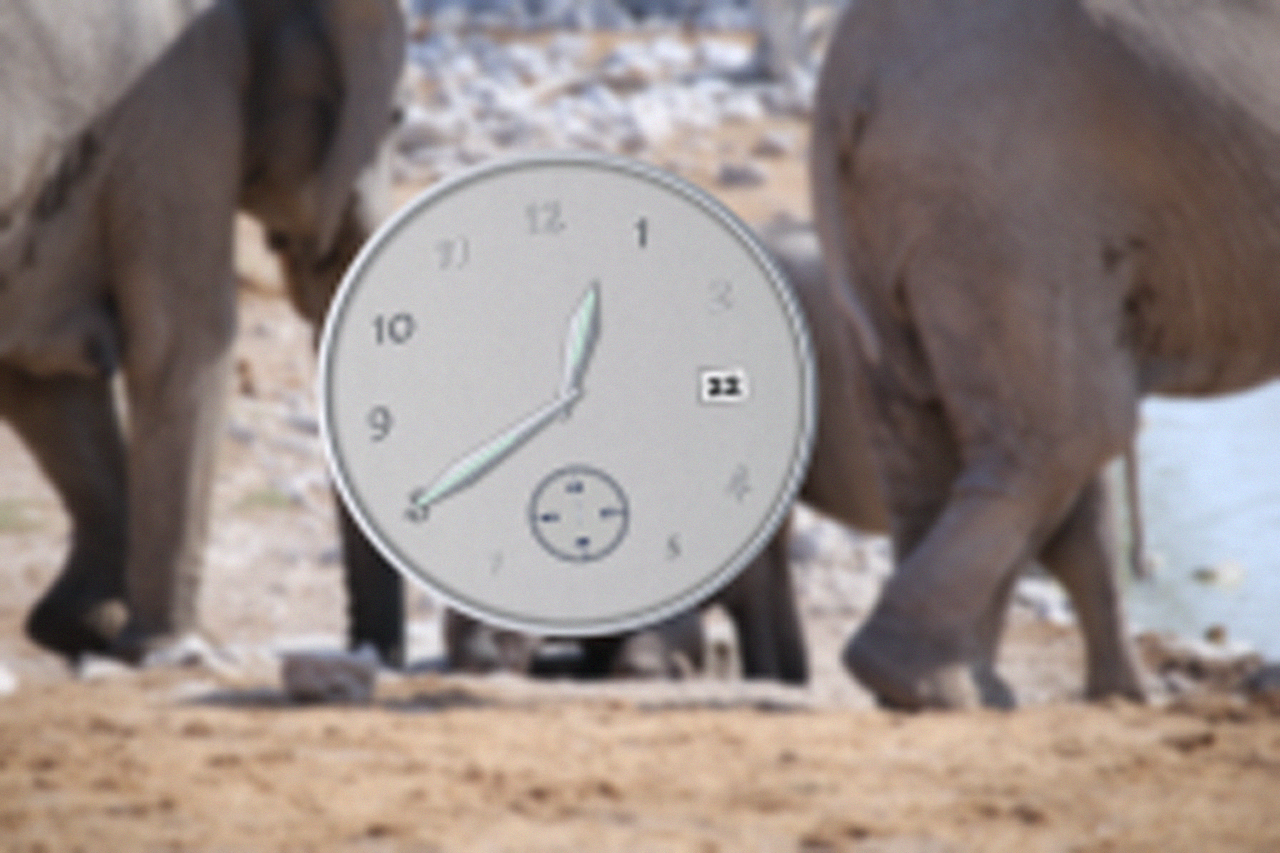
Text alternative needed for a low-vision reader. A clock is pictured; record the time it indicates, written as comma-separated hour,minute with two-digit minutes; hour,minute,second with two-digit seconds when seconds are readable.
12,40
